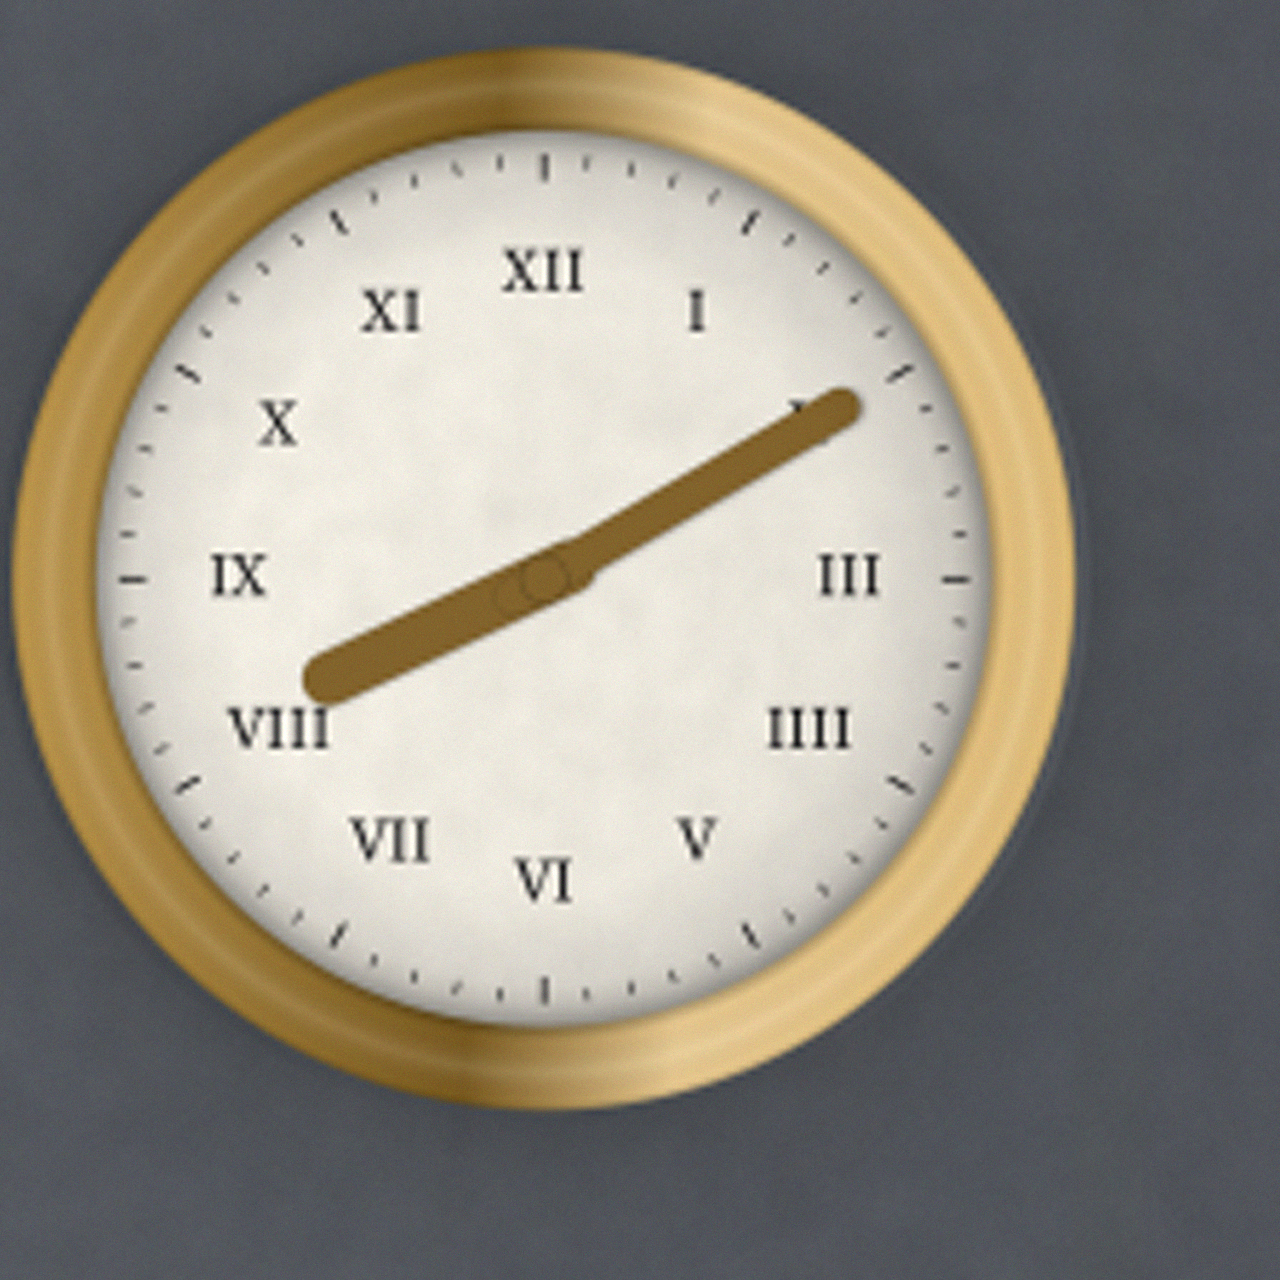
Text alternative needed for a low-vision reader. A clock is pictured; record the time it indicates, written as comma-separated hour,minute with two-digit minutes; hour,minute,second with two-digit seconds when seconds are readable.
8,10
